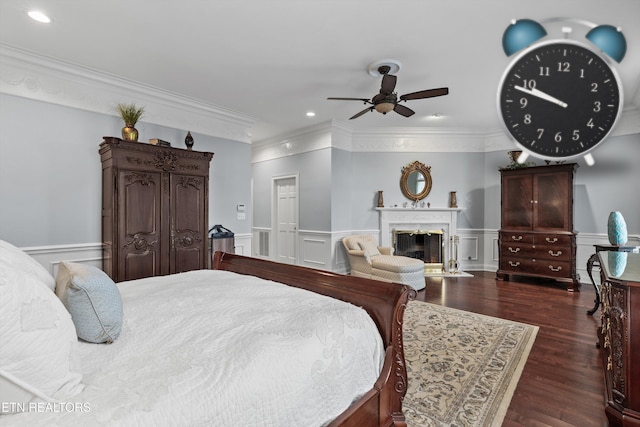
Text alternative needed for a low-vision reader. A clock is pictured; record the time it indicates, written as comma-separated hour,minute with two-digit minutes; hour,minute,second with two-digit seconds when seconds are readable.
9,48
